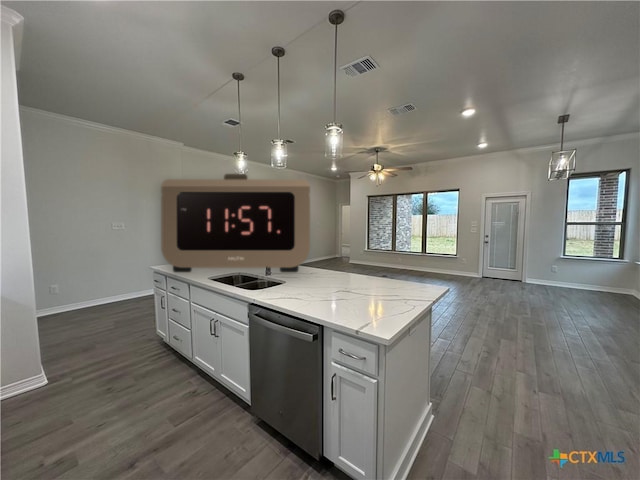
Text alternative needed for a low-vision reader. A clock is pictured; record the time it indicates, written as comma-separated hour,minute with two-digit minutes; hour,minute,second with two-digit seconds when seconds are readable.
11,57
